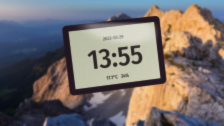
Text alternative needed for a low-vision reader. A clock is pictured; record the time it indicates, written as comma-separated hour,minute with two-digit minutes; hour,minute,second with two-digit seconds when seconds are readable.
13,55
